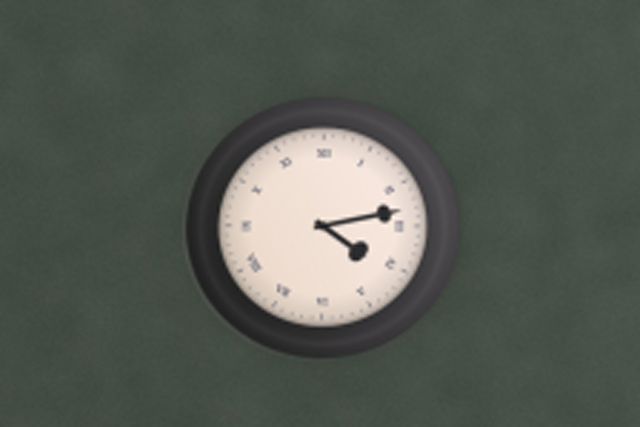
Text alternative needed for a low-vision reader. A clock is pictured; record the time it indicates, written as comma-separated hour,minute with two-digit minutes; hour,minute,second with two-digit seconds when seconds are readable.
4,13
